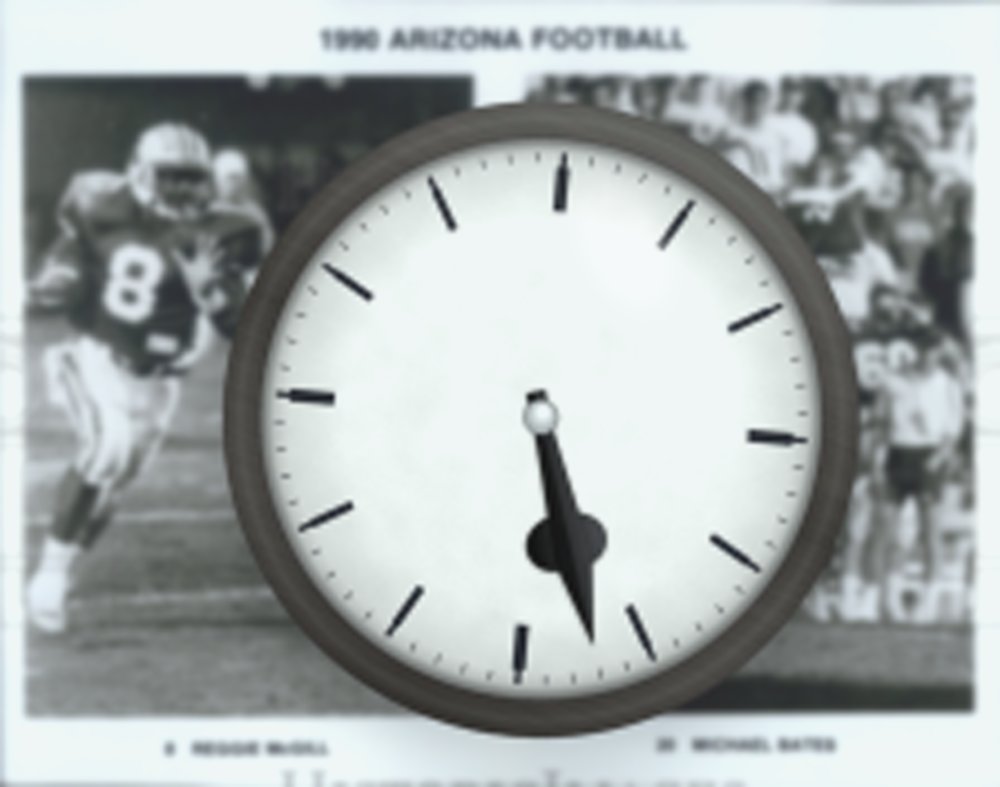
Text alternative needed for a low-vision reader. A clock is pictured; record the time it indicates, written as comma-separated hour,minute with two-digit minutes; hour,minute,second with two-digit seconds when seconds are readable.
5,27
